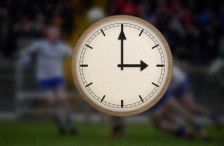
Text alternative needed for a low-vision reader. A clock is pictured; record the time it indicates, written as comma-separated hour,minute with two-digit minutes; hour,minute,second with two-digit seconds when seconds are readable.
3,00
